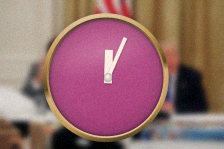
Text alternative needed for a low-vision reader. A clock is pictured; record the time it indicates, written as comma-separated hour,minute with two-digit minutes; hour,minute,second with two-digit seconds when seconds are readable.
12,04
